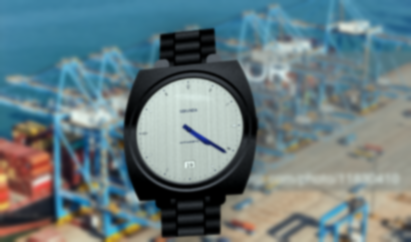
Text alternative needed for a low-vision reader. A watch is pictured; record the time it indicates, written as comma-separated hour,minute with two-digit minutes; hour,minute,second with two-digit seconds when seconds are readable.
4,21
